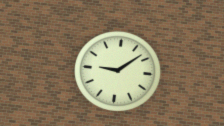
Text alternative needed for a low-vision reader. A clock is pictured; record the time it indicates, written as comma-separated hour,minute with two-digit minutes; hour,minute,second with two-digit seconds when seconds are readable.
9,08
